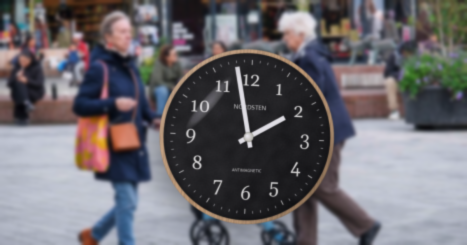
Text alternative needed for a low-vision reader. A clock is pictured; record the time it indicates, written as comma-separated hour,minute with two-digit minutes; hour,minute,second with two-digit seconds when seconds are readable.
1,58
